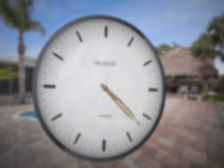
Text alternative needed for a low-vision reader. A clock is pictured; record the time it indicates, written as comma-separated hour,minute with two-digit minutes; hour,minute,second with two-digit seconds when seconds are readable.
4,22
